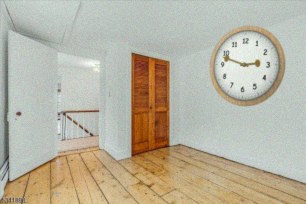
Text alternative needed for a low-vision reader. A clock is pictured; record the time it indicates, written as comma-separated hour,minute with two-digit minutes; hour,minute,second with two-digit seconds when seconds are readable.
2,48
